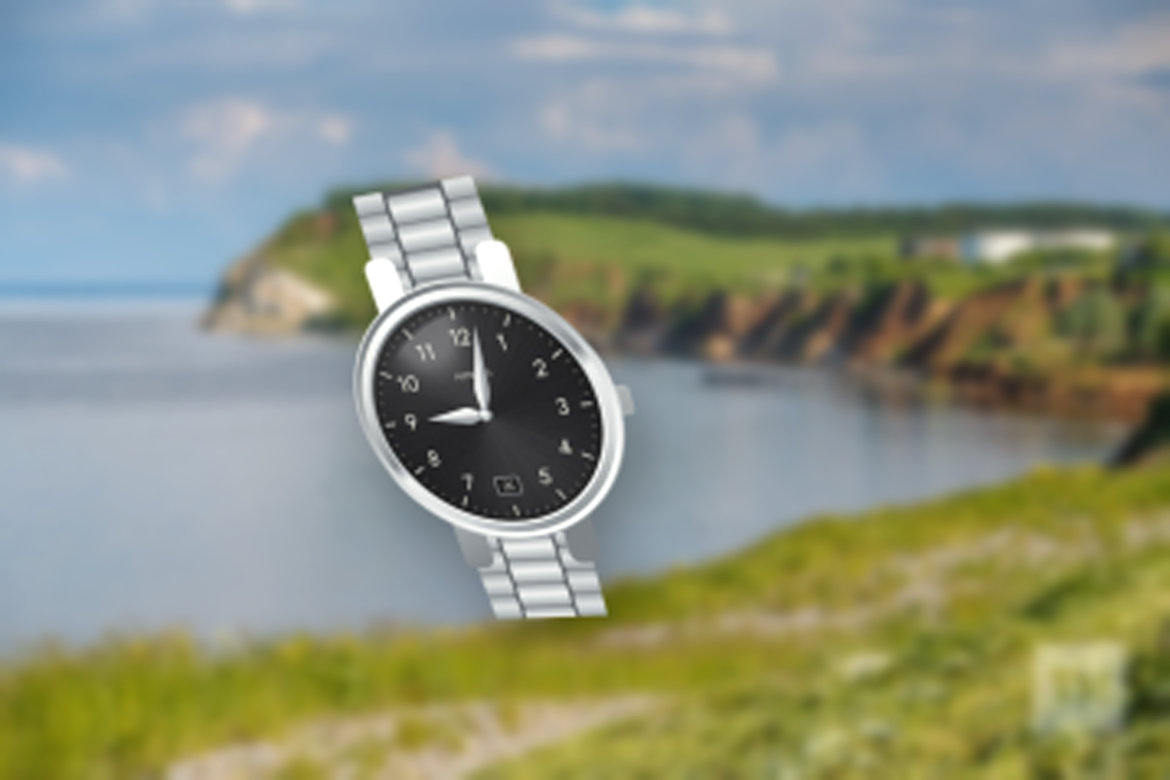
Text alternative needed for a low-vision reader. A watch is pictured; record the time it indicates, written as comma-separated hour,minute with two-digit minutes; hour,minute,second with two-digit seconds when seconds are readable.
9,02
